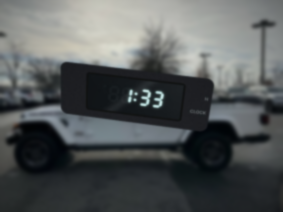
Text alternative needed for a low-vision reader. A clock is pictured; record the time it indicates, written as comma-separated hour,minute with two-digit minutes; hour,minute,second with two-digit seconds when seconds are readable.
1,33
